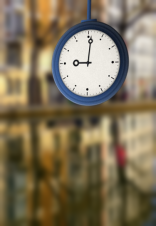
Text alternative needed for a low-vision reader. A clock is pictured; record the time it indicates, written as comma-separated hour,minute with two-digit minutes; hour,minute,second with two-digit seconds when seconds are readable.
9,01
